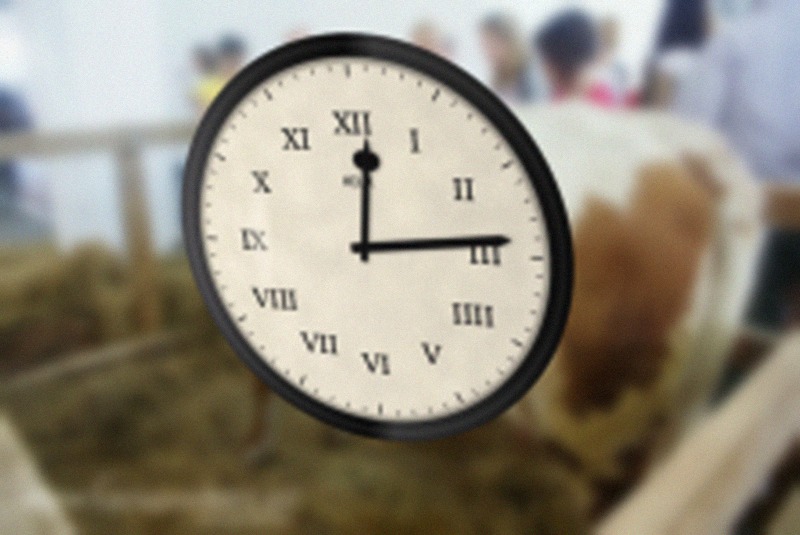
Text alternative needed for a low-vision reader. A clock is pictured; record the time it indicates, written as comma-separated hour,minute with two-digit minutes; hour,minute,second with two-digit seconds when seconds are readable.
12,14
